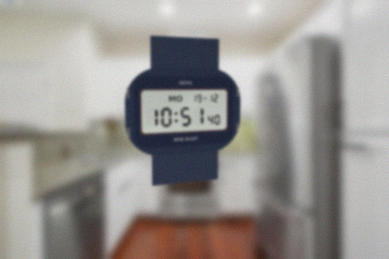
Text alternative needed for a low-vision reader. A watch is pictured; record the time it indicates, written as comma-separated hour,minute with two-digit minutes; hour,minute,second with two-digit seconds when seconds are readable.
10,51
